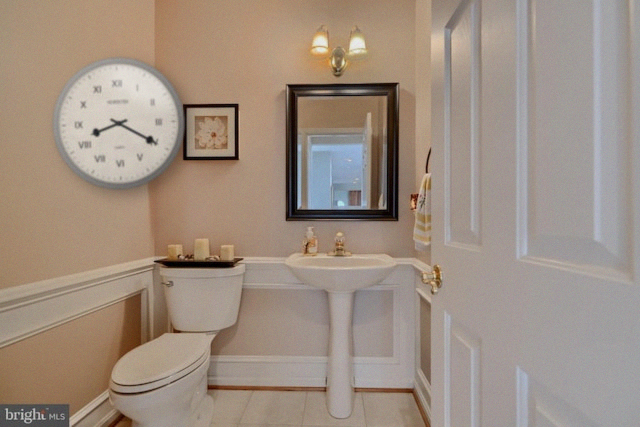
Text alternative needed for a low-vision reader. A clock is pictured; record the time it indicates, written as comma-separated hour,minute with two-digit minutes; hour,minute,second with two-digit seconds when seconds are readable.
8,20
